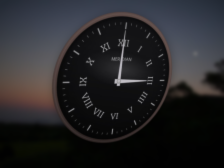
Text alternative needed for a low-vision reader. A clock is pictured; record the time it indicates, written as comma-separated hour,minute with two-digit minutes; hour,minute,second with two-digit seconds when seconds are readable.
3,00
